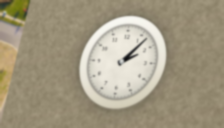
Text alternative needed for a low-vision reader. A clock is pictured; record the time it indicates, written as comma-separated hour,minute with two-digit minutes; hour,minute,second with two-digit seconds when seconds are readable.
2,07
